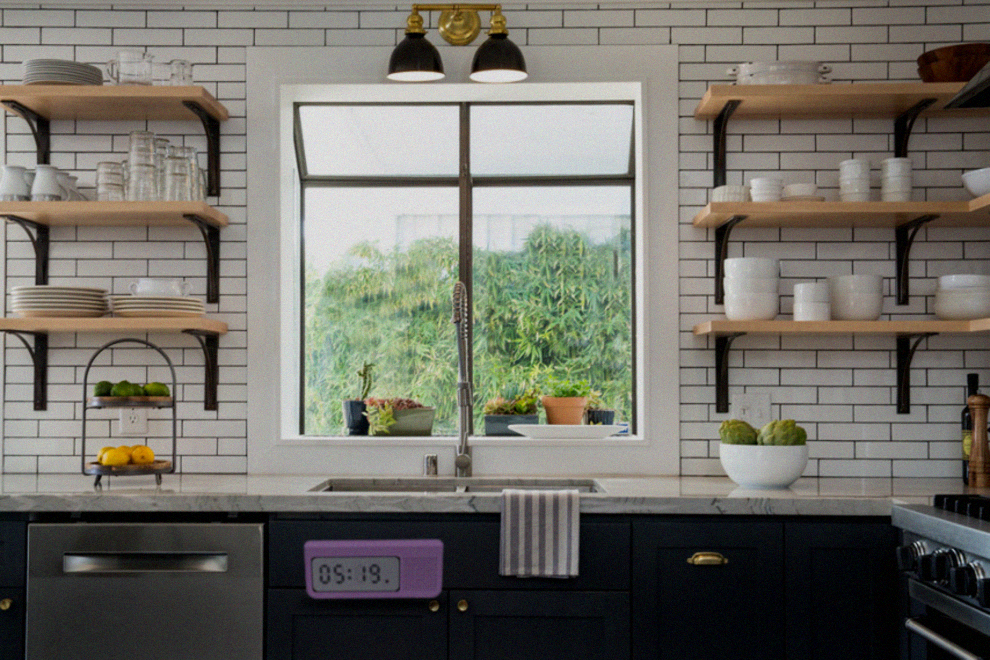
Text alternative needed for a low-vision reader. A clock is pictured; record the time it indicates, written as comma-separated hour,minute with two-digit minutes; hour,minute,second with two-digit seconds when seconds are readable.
5,19
